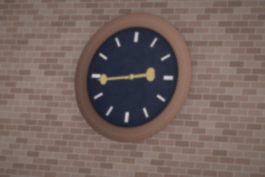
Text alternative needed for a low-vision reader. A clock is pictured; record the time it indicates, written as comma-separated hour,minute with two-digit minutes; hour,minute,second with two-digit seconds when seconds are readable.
2,44
